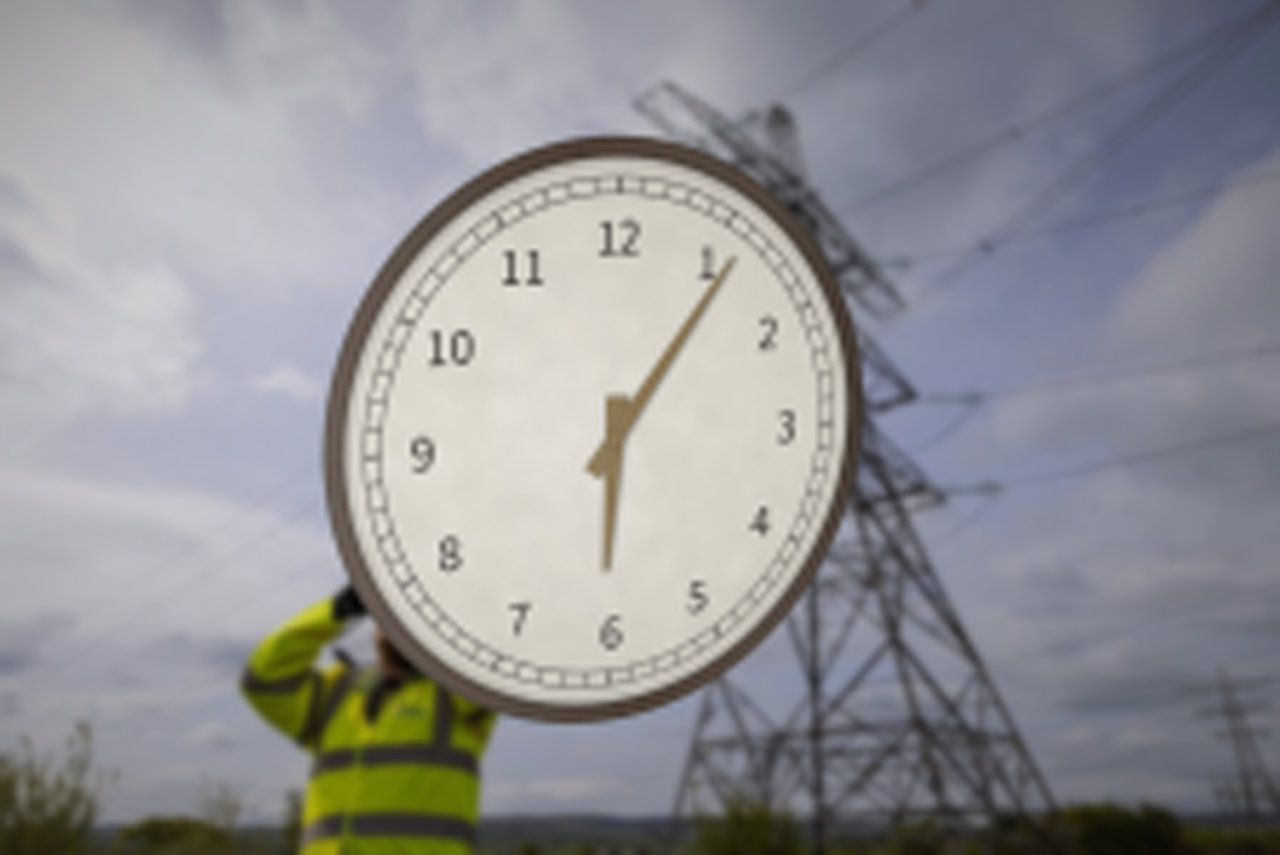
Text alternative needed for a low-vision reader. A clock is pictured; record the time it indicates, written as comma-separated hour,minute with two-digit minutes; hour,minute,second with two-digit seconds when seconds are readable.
6,06
